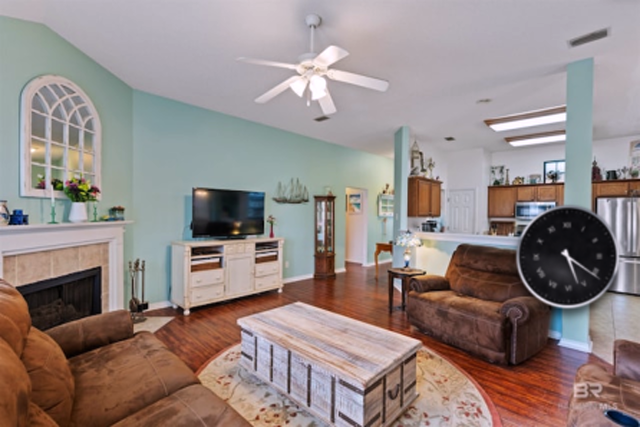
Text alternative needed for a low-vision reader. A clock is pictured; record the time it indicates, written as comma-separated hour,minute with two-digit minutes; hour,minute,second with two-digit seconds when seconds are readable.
5,21
